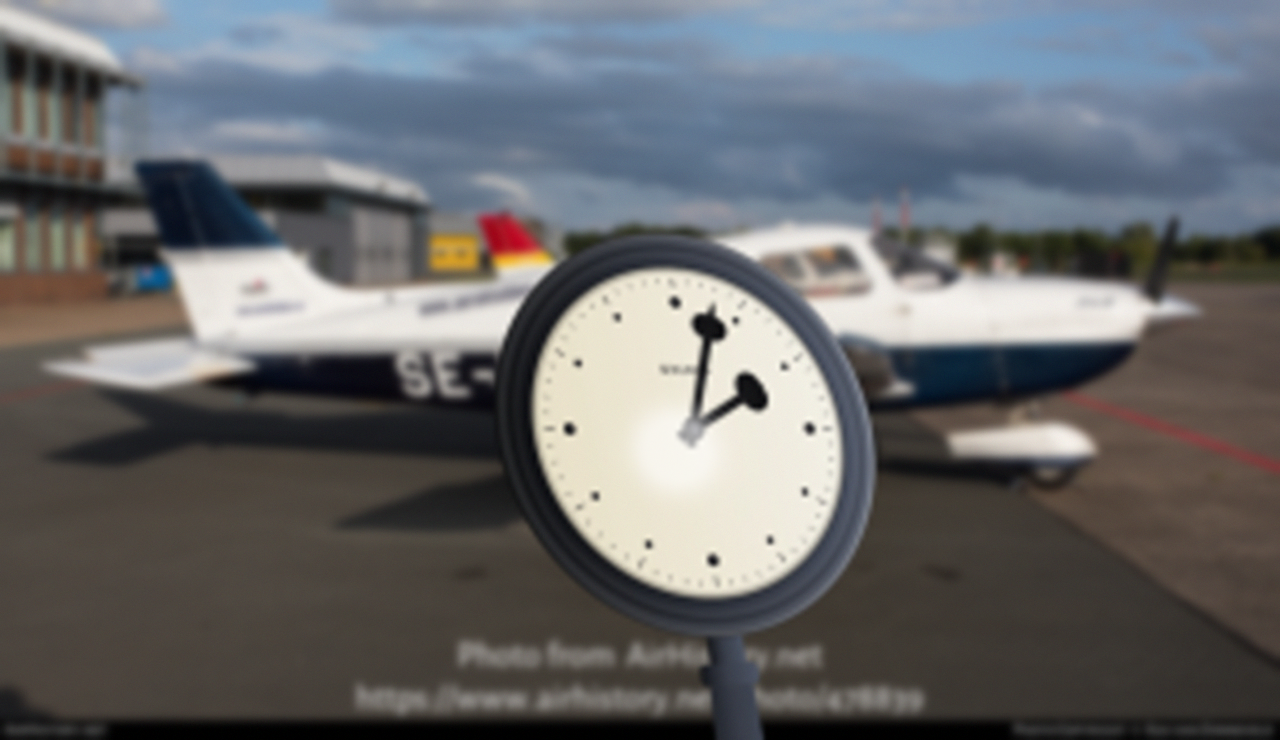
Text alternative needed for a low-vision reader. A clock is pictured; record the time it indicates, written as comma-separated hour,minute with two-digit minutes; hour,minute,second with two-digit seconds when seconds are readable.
2,03
